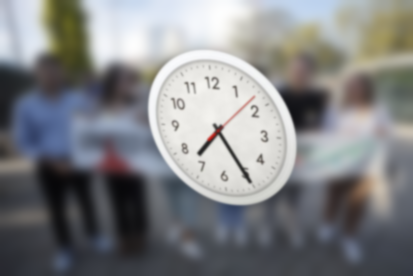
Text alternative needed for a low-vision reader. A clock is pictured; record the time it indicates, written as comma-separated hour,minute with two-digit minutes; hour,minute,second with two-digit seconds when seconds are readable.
7,25,08
